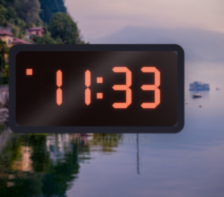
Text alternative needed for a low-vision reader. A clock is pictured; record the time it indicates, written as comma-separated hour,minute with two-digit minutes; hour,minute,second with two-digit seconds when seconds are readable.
11,33
